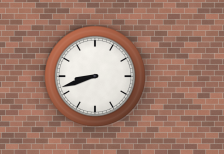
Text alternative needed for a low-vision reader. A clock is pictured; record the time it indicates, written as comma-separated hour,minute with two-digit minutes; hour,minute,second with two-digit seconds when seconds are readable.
8,42
